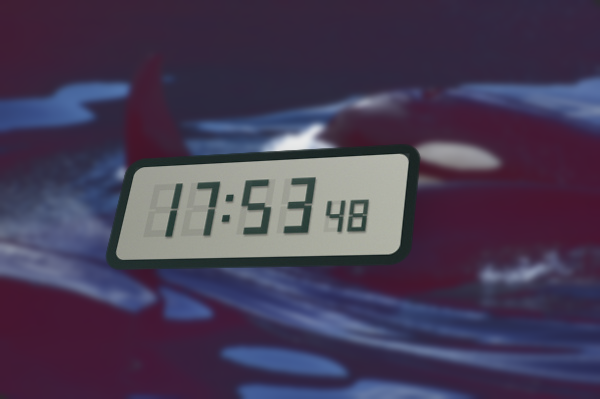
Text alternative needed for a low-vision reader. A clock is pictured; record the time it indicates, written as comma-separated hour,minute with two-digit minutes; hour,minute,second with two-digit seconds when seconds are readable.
17,53,48
